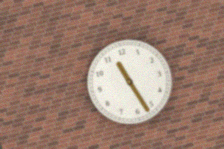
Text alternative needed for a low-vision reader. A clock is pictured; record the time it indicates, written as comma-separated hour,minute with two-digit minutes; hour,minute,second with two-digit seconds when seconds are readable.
11,27
